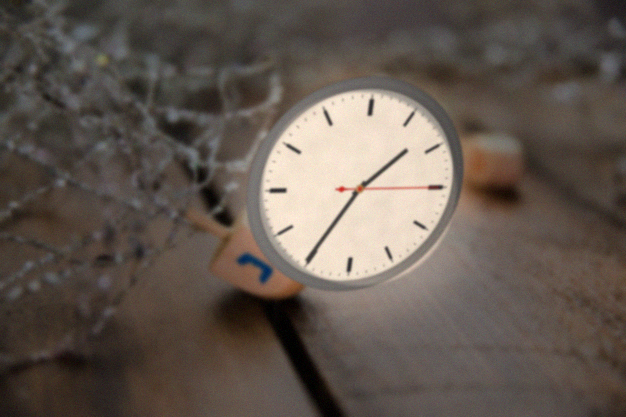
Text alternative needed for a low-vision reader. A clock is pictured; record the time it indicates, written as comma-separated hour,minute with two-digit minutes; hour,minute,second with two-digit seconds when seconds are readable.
1,35,15
